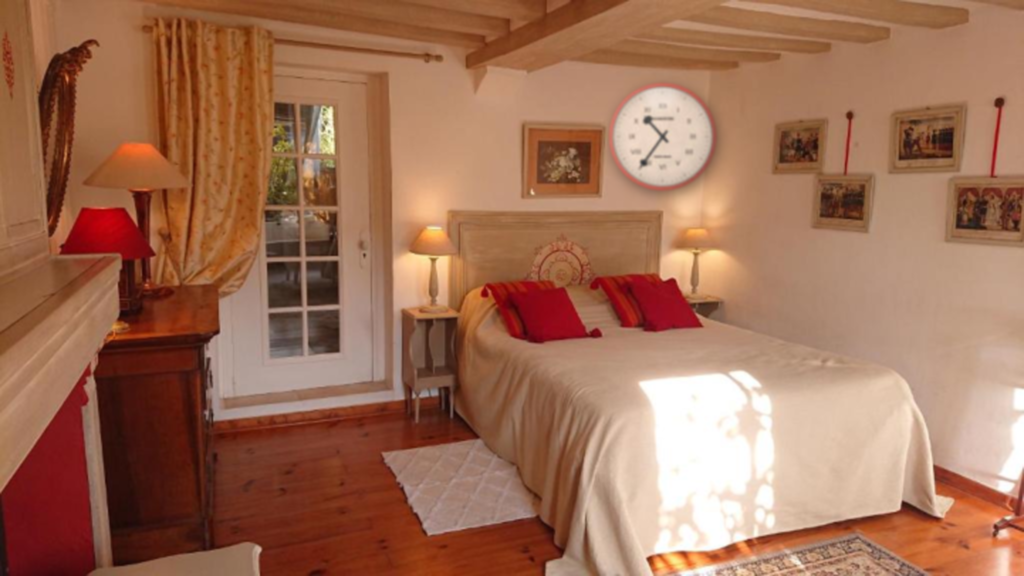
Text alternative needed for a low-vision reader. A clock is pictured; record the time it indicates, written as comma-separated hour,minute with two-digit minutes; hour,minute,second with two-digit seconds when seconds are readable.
10,36
